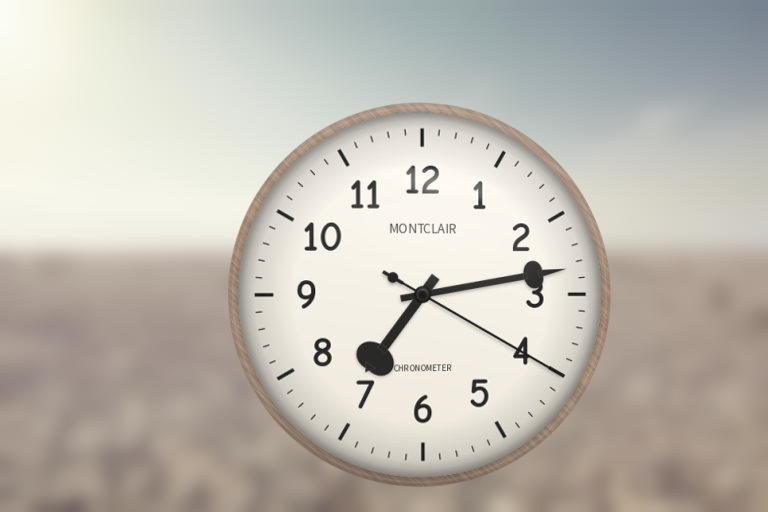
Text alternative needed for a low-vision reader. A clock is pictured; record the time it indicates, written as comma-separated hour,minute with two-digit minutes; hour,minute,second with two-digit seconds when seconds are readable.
7,13,20
